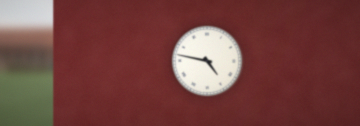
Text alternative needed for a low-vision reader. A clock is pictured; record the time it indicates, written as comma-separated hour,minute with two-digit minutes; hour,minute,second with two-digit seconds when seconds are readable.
4,47
